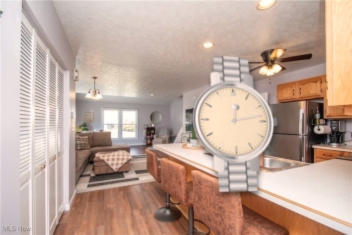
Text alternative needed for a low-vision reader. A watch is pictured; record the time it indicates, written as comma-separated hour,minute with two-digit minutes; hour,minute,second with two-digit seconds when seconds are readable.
12,13
